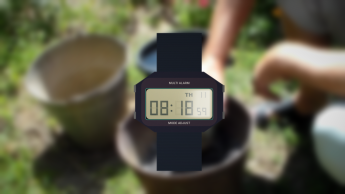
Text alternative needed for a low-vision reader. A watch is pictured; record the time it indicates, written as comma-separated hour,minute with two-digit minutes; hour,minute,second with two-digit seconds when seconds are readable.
8,18,59
